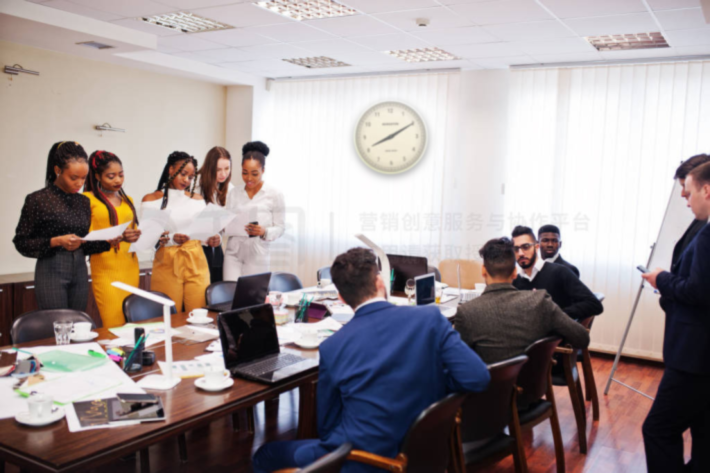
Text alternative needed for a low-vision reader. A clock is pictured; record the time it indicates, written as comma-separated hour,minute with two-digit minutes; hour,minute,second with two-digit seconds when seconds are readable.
8,10
